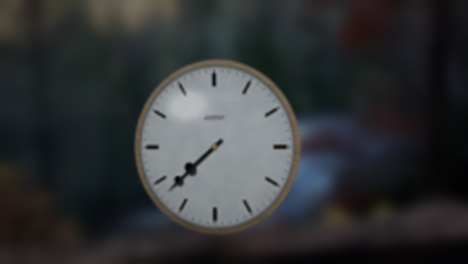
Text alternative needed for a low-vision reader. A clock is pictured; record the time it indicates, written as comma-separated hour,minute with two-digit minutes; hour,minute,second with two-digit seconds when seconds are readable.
7,38
